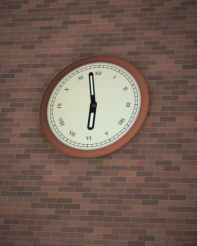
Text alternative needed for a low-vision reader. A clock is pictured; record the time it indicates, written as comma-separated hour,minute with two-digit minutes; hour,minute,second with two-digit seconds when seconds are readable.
5,58
